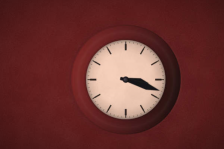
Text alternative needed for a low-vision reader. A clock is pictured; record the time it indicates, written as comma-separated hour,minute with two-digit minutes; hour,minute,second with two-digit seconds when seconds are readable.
3,18
